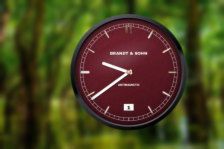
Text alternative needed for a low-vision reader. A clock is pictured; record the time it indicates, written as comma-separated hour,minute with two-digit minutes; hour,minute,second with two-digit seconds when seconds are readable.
9,39
